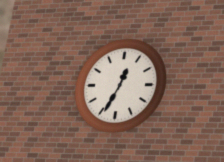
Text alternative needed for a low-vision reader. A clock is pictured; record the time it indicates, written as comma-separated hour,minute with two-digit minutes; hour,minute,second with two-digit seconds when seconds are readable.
12,34
